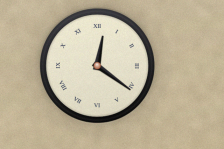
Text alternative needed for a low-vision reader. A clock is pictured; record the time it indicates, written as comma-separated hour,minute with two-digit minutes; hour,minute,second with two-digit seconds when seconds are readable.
12,21
